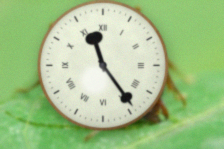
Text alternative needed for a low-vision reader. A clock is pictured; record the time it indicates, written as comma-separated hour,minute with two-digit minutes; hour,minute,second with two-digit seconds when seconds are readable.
11,24
